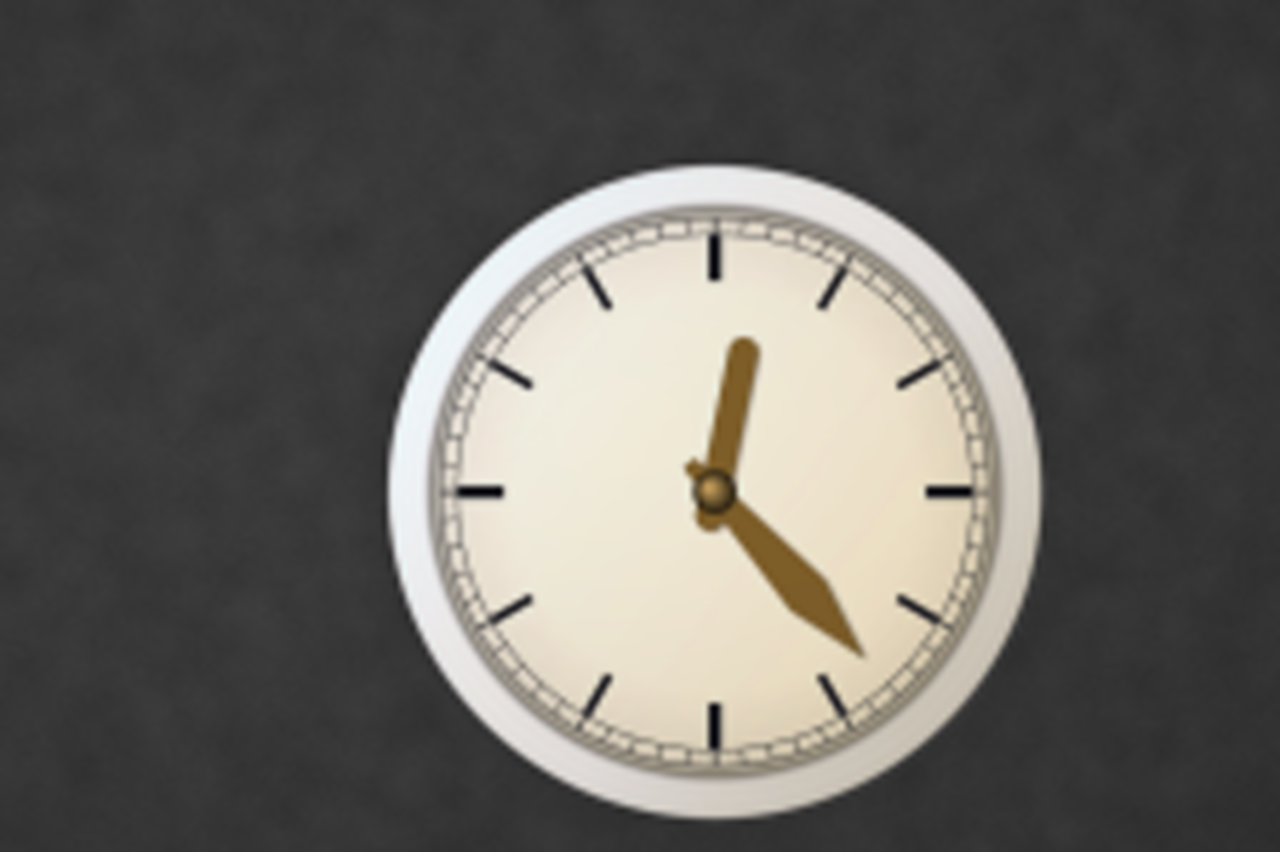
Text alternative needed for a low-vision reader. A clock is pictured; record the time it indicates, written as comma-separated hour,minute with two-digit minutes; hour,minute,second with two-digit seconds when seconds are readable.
12,23
